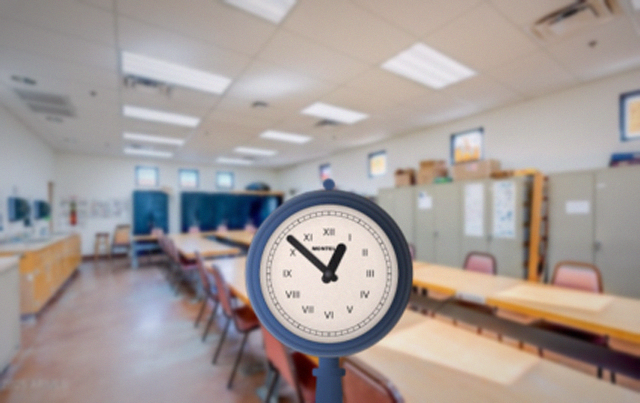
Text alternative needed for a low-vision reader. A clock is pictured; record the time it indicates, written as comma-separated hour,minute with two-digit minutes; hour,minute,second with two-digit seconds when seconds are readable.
12,52
